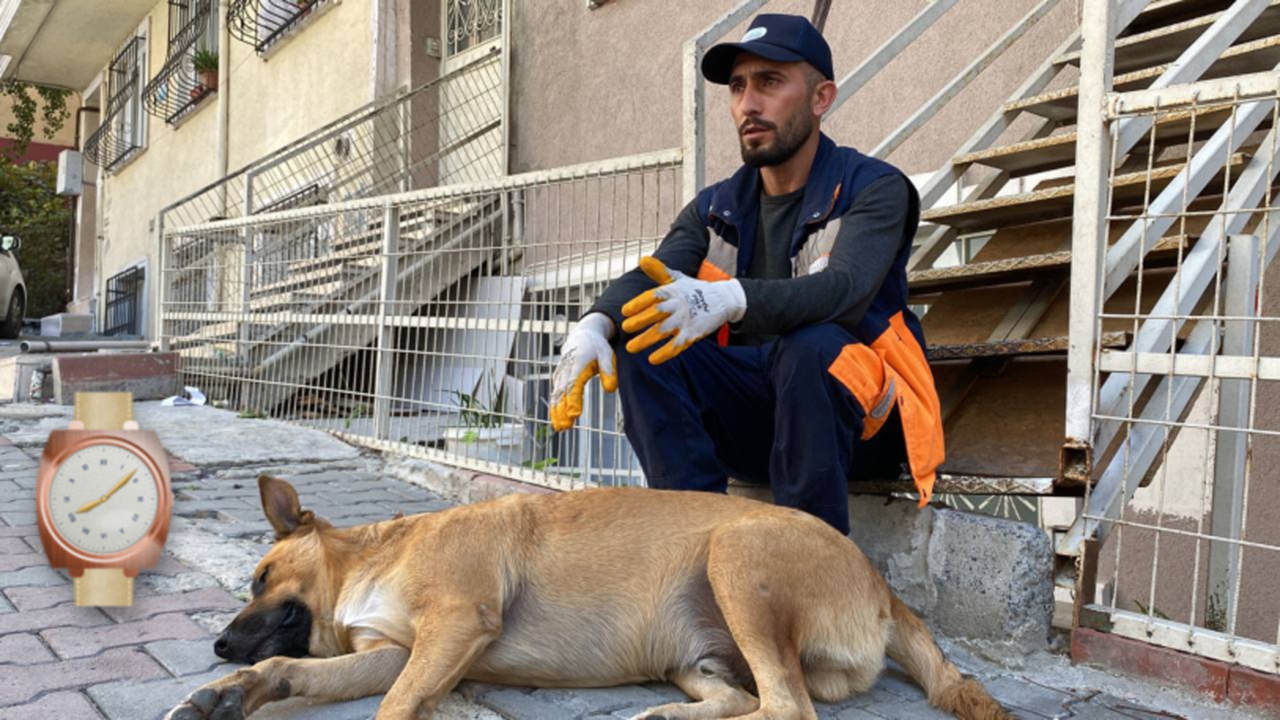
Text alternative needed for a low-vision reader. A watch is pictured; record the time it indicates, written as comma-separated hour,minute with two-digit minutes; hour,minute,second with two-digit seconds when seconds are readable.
8,08
